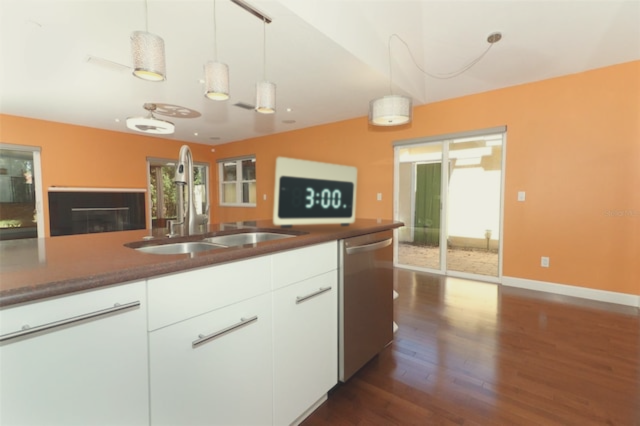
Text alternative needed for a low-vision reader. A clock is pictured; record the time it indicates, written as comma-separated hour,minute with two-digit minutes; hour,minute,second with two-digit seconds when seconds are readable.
3,00
